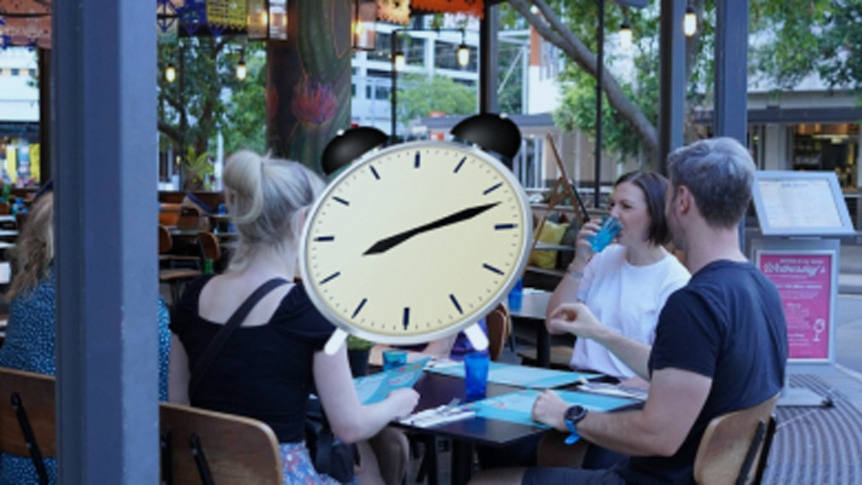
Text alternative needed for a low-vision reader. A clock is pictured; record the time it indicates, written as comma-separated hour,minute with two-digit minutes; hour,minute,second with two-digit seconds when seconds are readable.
8,12
